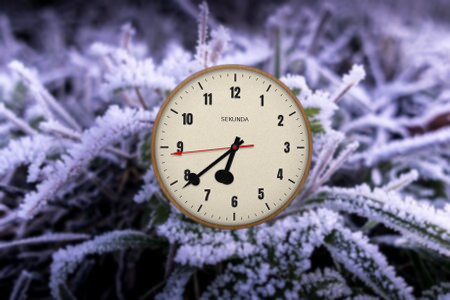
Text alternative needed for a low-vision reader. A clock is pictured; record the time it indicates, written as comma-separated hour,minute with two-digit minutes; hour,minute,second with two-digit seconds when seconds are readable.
6,38,44
